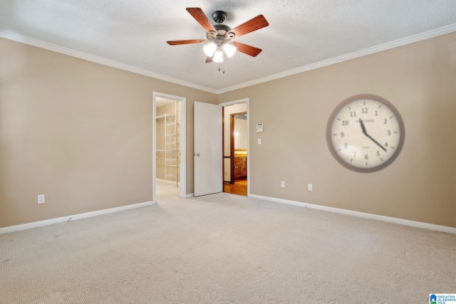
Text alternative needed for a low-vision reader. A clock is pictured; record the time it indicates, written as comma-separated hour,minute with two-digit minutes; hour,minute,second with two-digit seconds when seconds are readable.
11,22
